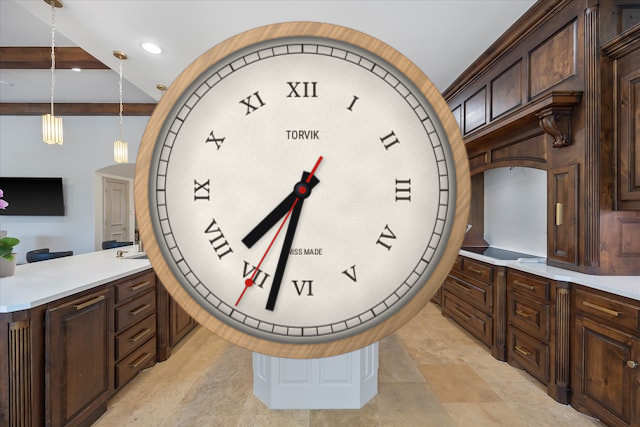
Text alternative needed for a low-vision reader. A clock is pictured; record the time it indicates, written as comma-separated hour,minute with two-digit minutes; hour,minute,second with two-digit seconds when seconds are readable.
7,32,35
